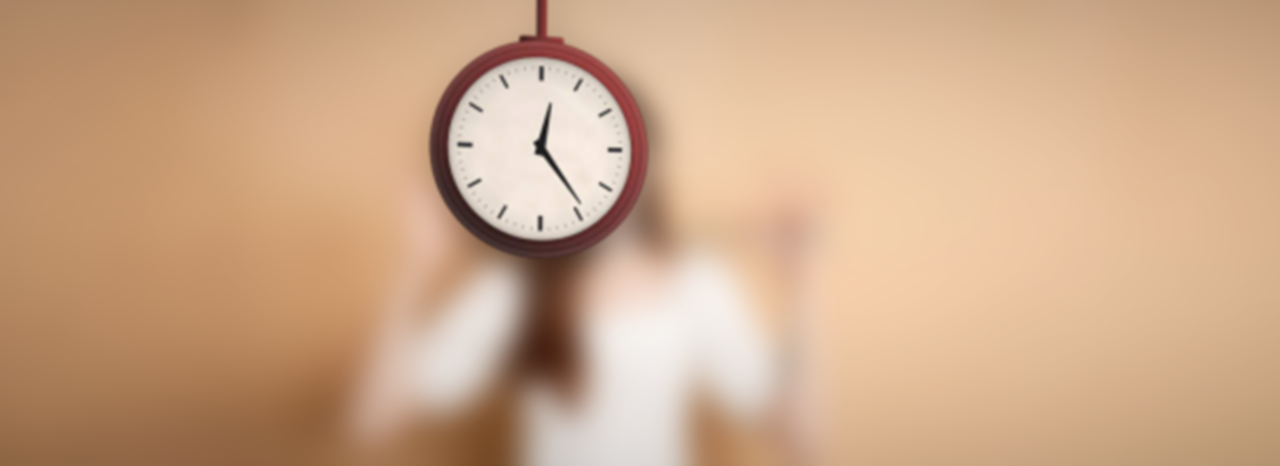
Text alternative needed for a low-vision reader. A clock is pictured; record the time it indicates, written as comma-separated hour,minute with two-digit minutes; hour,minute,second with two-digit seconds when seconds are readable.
12,24
